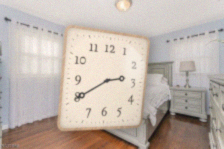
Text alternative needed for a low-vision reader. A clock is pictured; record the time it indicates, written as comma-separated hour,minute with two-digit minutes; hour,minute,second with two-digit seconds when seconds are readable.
2,40
